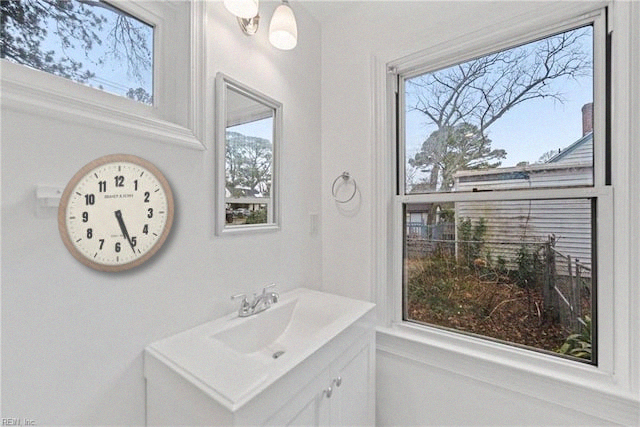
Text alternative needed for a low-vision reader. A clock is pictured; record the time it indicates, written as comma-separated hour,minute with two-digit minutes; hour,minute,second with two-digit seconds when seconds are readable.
5,26
